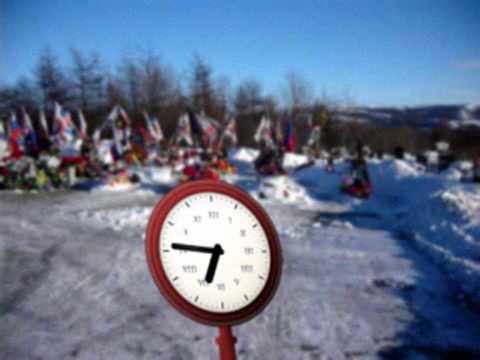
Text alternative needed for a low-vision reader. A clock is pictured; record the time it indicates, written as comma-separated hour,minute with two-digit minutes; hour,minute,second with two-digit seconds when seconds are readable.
6,46
